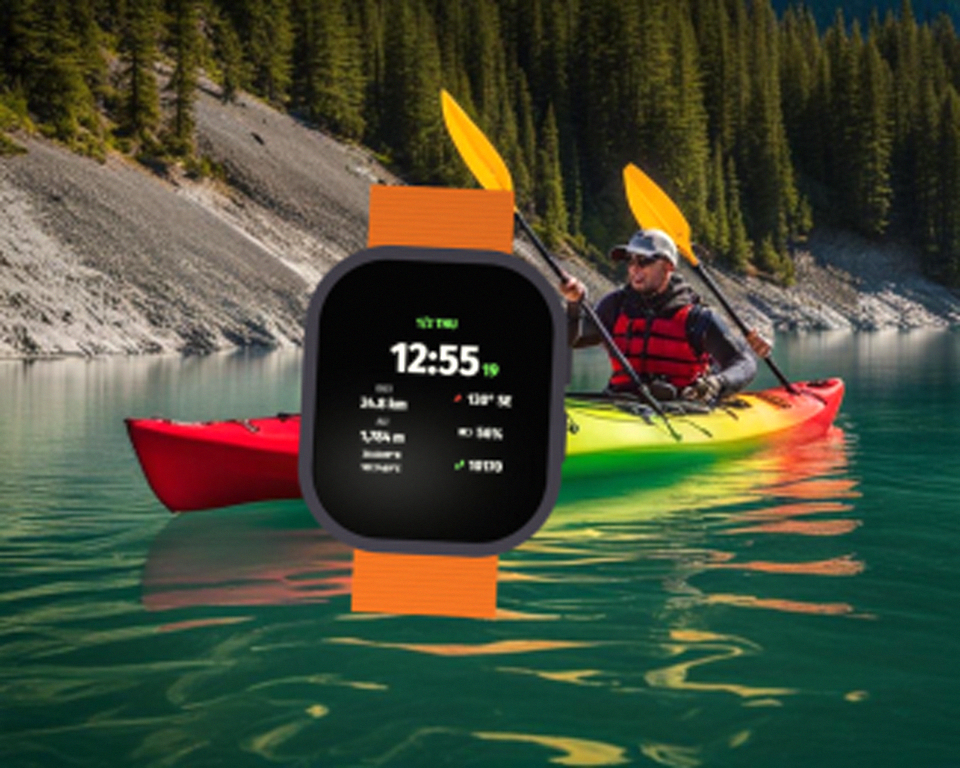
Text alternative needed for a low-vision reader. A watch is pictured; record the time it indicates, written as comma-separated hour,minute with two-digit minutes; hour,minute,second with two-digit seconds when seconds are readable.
12,55
